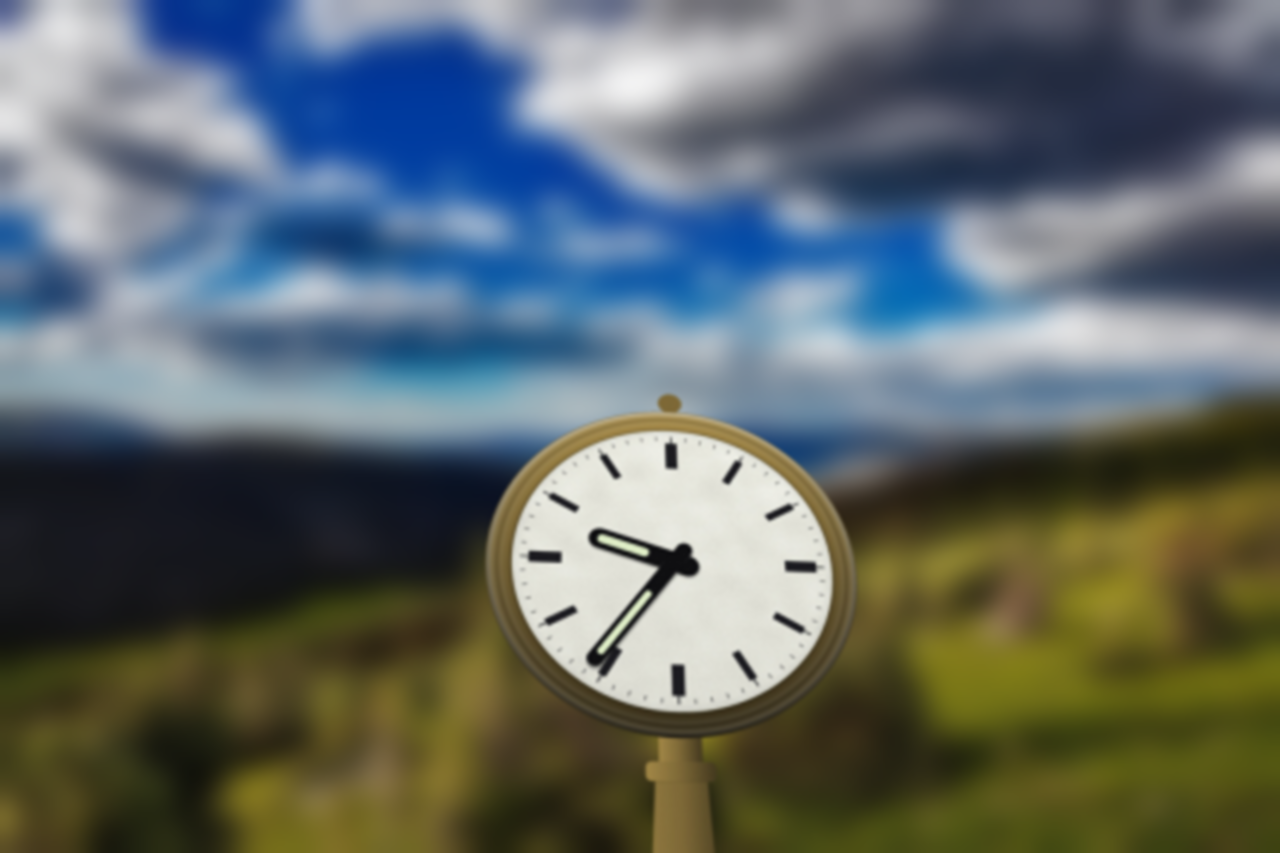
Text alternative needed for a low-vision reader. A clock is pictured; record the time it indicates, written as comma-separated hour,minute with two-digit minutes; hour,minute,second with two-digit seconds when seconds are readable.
9,36
